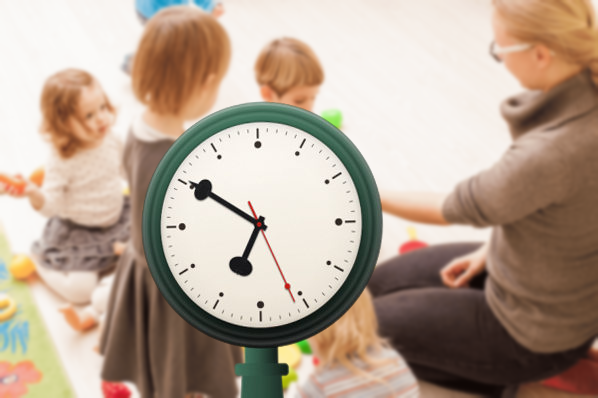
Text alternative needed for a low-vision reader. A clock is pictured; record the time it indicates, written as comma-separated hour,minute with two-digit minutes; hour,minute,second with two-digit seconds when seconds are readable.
6,50,26
